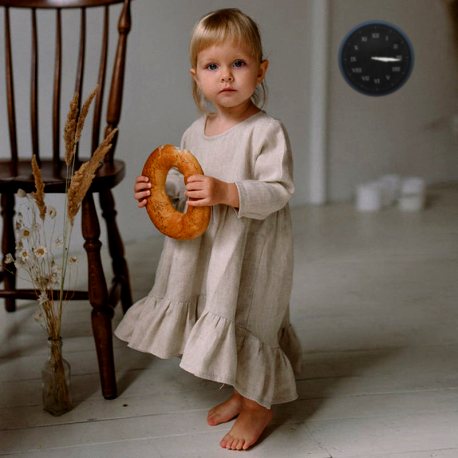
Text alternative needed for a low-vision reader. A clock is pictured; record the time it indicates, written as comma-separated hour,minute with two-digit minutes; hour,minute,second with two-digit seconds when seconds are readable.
3,16
